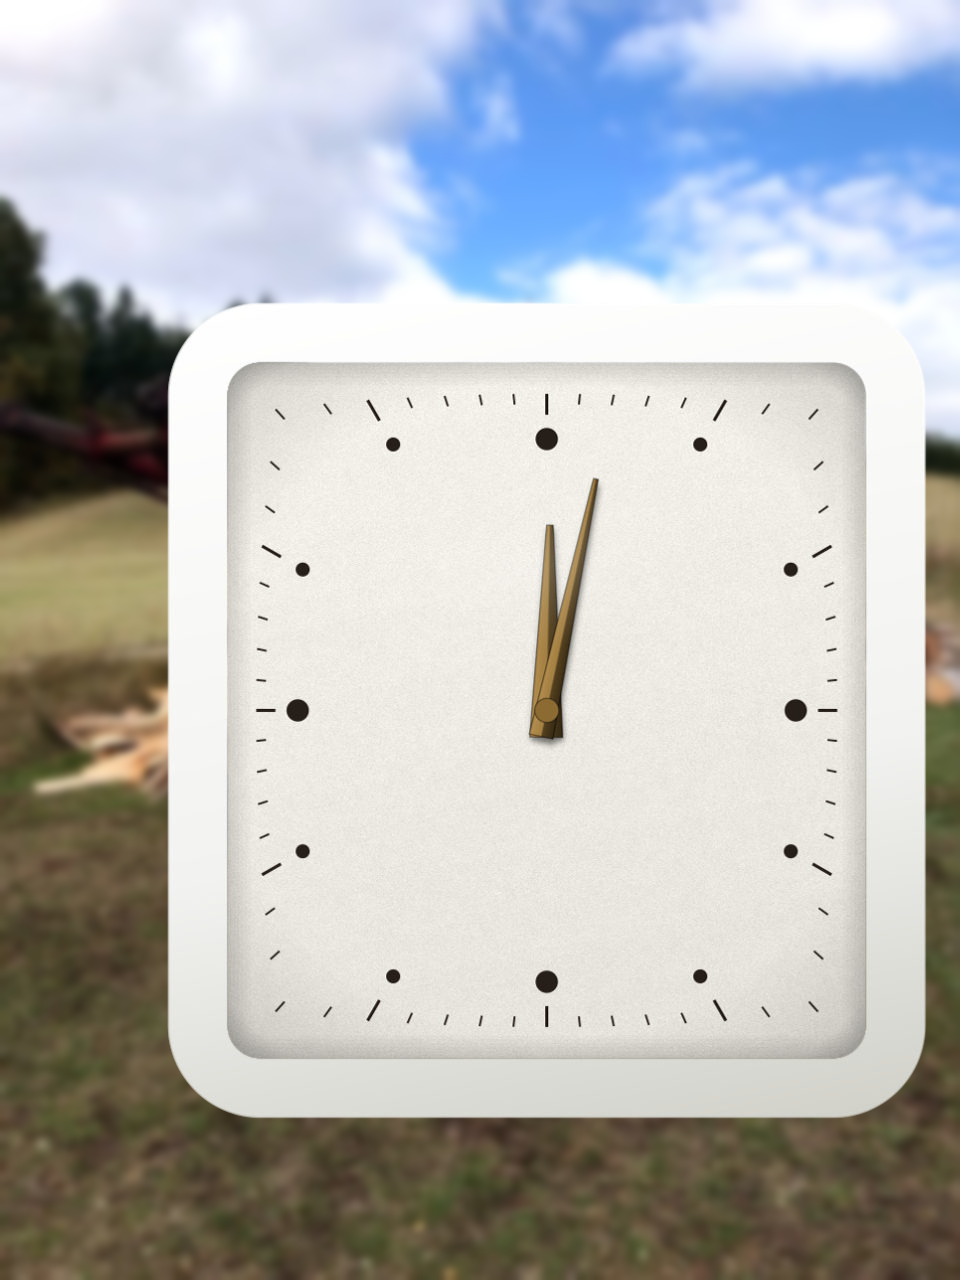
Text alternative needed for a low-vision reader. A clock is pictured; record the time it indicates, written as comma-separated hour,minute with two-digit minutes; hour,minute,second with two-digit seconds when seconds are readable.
12,02
